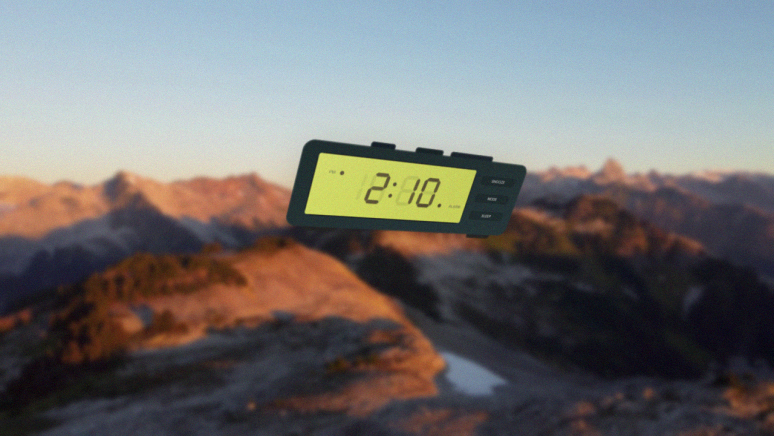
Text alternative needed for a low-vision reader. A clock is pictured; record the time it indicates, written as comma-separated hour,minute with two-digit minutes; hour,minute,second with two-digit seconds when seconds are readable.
2,10
